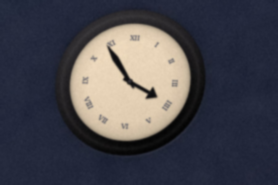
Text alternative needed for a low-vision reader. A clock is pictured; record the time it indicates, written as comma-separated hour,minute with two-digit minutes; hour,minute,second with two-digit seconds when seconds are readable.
3,54
